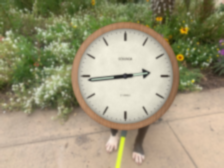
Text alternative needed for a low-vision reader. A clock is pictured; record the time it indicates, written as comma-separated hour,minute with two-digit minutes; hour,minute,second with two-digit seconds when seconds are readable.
2,44
